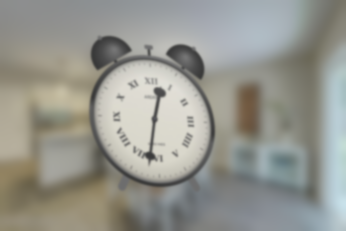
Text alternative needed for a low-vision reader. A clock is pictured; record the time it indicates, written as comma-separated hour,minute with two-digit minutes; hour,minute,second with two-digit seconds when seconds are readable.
12,32
